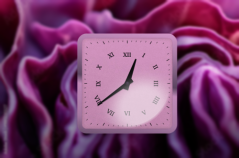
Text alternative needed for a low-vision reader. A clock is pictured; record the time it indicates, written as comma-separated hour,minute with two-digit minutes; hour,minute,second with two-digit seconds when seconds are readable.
12,39
